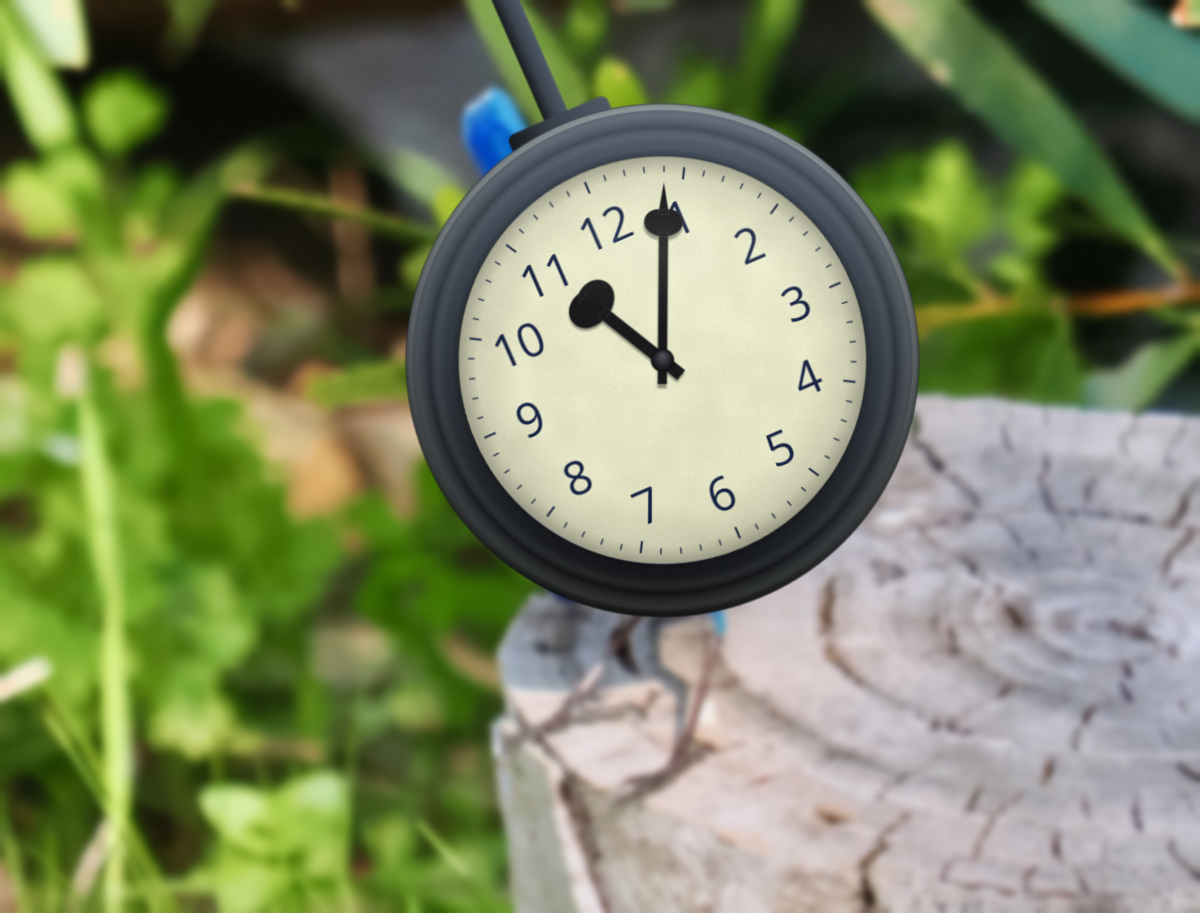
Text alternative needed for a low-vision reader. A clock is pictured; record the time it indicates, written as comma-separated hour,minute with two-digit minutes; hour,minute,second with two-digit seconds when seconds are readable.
11,04
